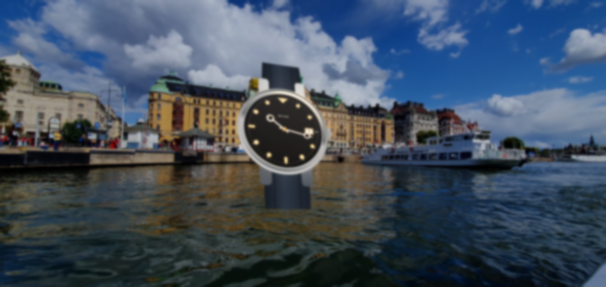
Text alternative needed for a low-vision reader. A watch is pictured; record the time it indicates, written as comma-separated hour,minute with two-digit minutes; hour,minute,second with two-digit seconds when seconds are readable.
10,17
